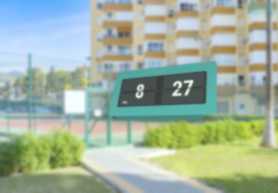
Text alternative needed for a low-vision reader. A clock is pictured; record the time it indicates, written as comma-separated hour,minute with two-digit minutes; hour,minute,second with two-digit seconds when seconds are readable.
8,27
